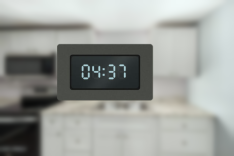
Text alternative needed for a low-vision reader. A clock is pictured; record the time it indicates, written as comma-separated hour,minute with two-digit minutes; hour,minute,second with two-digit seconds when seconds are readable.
4,37
